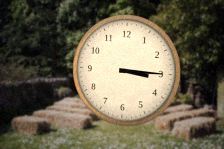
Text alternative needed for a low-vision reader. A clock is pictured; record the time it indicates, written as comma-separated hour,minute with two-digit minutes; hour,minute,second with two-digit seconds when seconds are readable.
3,15
